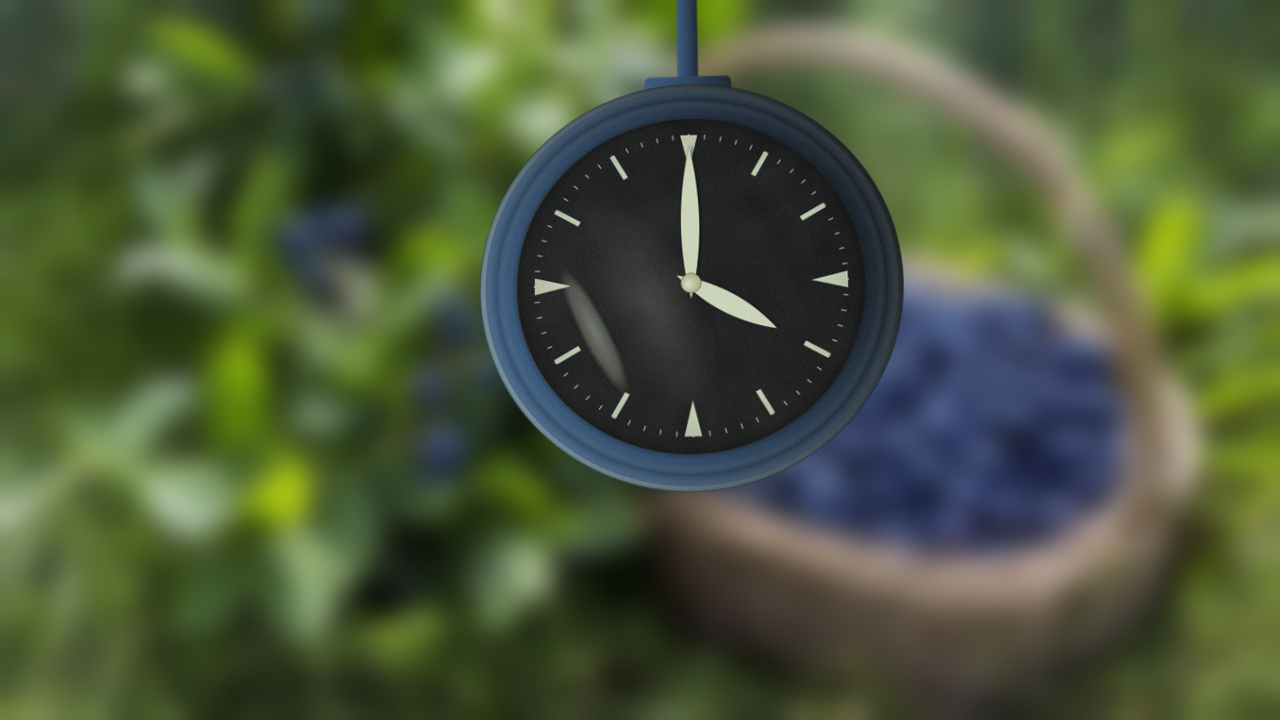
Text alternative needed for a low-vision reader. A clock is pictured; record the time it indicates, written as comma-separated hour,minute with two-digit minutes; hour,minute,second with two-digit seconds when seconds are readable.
4,00
